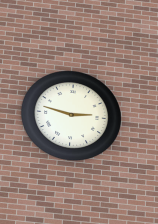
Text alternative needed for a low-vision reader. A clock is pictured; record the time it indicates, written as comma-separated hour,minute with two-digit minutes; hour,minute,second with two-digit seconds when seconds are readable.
2,47
